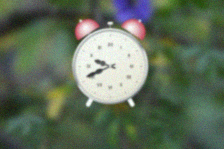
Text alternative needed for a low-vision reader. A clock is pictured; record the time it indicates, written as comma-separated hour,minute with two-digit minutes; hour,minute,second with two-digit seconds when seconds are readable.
9,41
